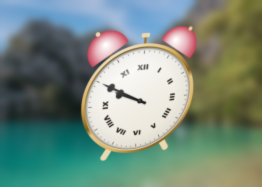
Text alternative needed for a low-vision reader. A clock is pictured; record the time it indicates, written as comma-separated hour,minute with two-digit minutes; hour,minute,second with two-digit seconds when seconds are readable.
9,50
